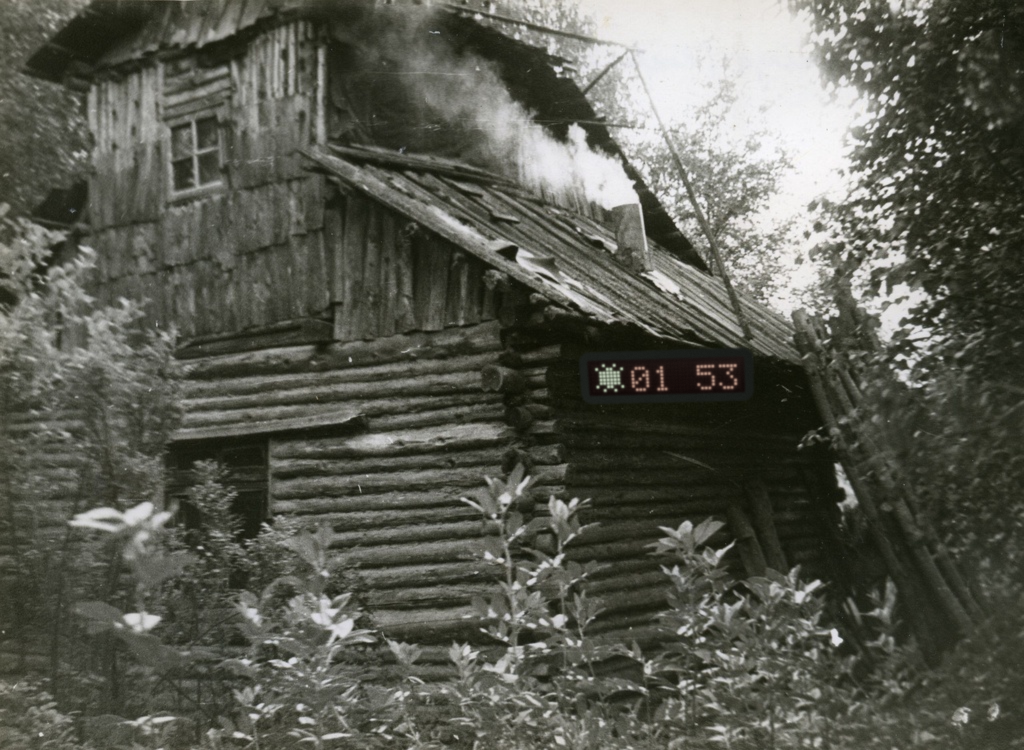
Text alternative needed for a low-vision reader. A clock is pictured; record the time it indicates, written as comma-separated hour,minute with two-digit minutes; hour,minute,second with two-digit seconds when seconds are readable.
1,53
